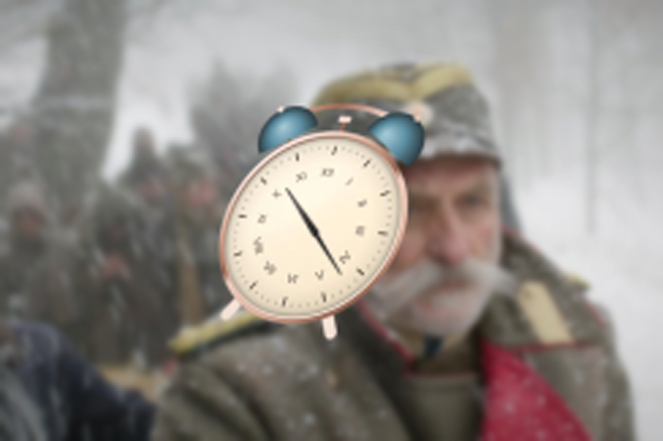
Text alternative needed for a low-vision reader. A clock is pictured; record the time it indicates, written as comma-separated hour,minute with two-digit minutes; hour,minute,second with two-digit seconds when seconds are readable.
10,22
